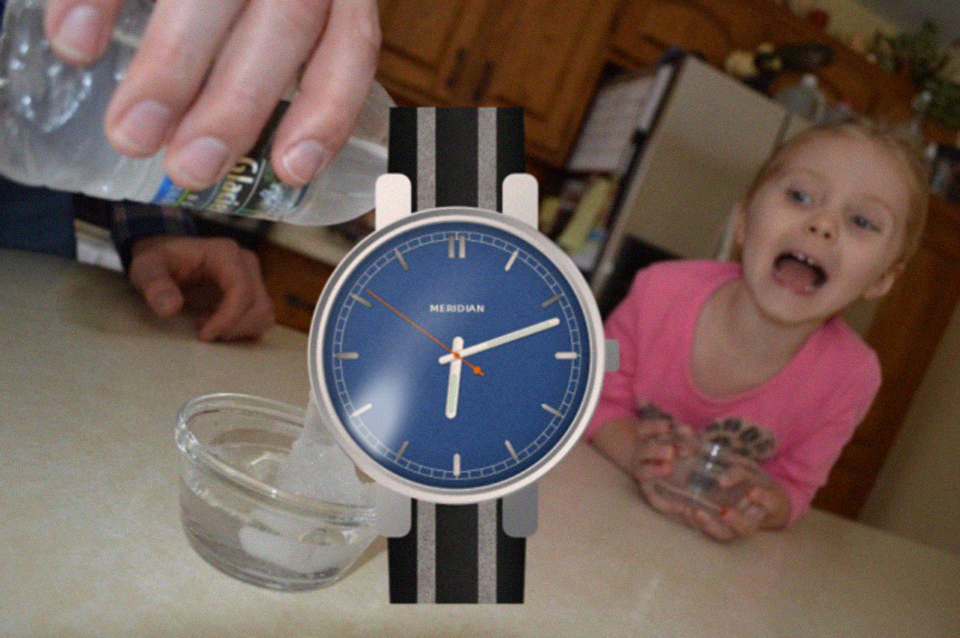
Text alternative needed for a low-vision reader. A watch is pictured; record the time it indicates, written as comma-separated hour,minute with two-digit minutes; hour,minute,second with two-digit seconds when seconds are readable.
6,11,51
